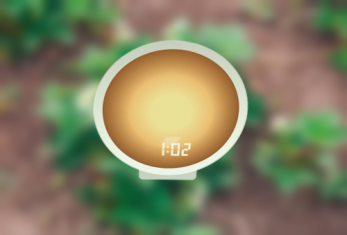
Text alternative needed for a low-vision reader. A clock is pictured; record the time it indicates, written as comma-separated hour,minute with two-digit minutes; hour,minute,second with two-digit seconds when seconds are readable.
1,02
